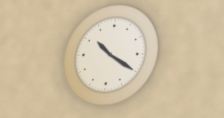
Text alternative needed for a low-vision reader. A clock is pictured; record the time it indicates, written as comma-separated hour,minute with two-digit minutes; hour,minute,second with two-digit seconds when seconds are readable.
10,20
